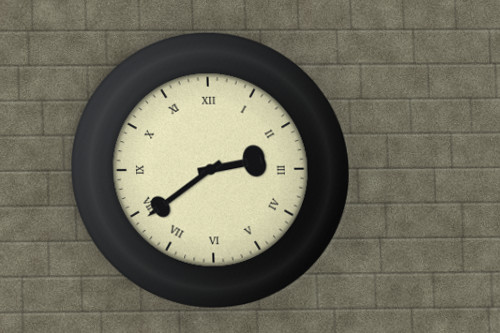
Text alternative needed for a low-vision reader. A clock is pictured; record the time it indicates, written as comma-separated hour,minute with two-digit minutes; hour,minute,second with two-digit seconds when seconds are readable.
2,39
